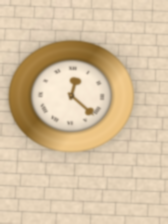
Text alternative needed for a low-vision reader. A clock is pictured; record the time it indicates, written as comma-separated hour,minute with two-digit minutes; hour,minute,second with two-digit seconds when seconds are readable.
12,22
